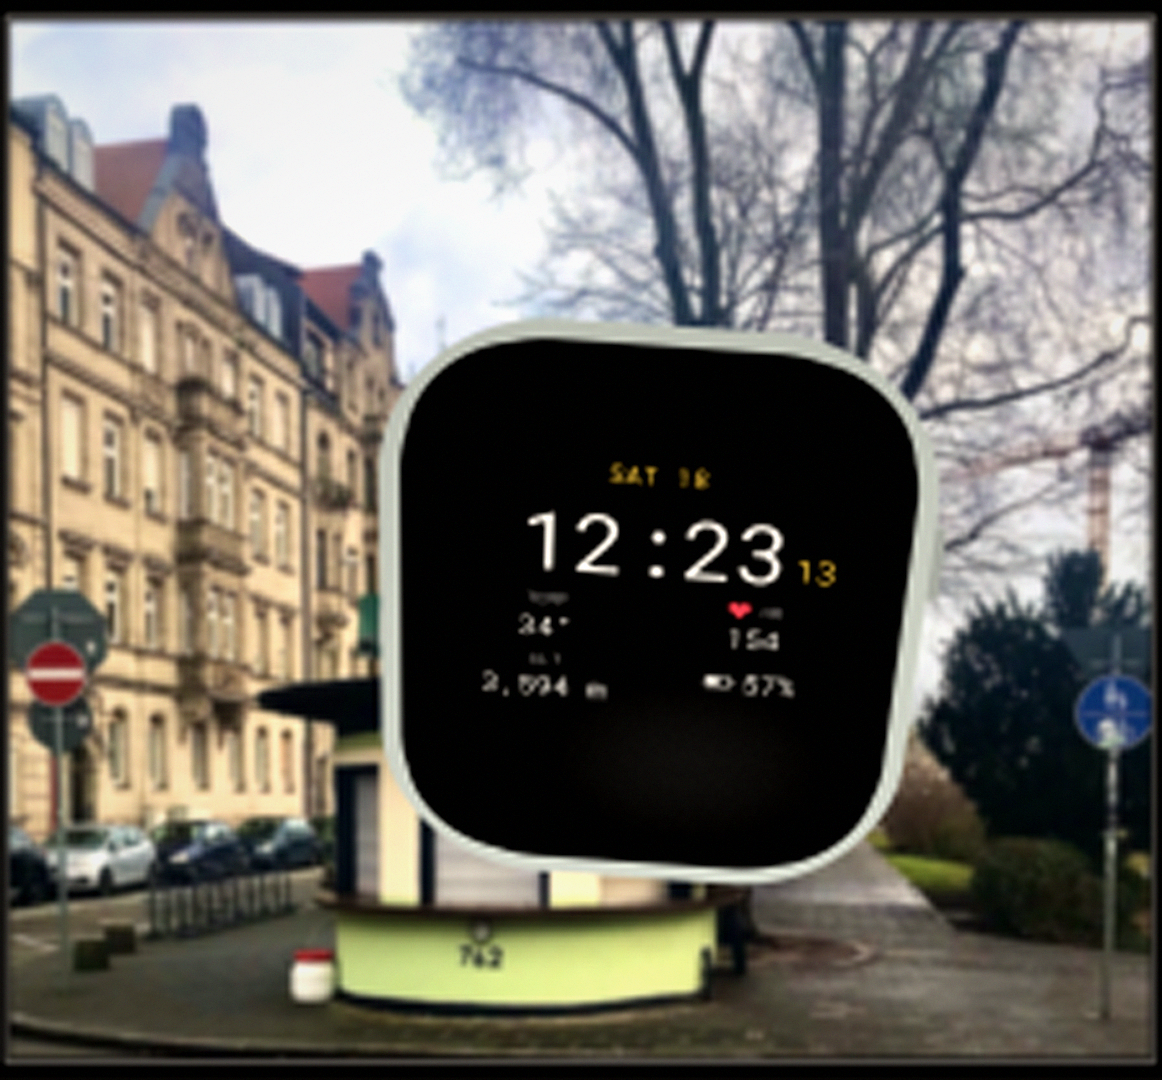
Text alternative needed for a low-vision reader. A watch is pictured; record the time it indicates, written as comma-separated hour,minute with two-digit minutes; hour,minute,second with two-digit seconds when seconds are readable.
12,23
